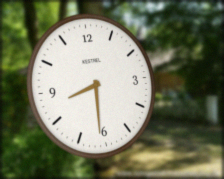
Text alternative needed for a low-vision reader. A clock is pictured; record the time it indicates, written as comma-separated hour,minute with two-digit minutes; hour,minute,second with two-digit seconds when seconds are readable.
8,31
